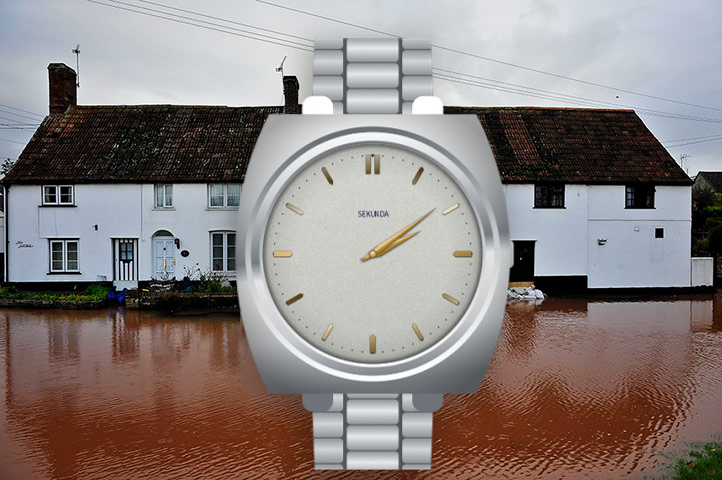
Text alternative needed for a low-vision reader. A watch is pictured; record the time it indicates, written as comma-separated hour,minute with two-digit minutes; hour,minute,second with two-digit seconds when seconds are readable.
2,09
